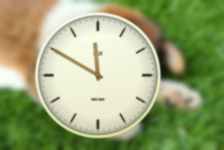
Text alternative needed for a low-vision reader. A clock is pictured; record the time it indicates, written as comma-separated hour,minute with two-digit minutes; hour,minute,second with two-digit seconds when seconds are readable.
11,50
